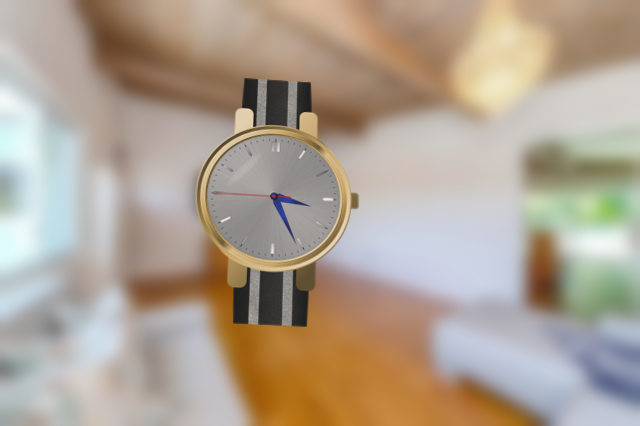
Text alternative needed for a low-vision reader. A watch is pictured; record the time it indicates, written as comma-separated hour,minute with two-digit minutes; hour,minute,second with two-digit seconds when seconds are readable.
3,25,45
